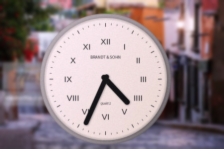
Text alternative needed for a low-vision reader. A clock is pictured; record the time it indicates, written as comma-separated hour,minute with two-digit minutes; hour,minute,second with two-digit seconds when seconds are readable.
4,34
